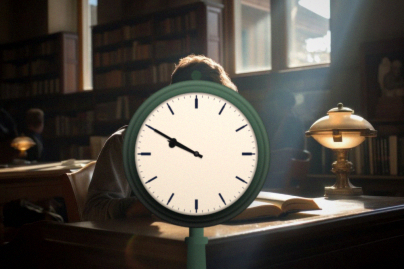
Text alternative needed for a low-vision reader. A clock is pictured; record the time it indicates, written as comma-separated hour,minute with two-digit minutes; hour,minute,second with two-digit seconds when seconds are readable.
9,50
